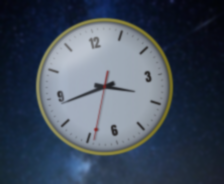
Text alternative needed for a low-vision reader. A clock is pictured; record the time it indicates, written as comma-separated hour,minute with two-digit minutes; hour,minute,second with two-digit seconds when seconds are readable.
3,43,34
